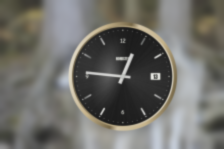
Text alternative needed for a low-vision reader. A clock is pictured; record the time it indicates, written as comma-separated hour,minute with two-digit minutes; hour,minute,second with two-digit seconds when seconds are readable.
12,46
